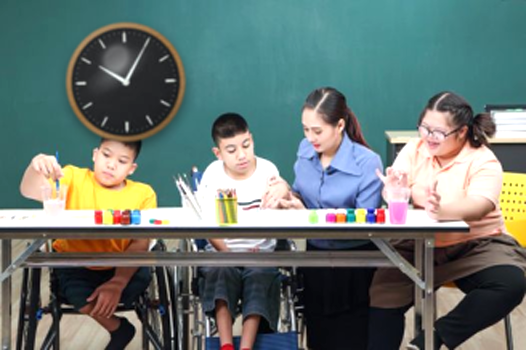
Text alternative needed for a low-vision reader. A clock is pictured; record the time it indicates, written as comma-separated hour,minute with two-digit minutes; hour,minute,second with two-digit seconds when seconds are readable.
10,05
